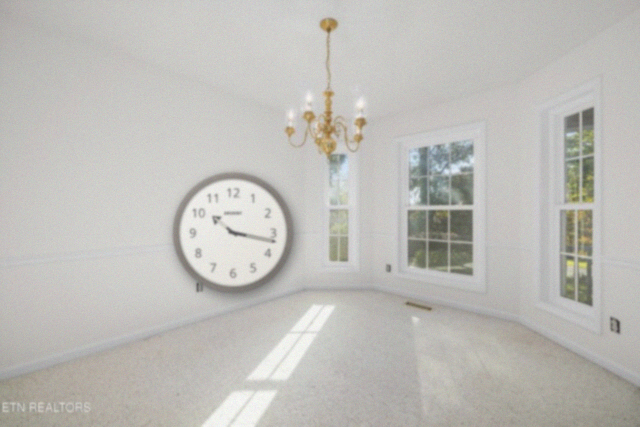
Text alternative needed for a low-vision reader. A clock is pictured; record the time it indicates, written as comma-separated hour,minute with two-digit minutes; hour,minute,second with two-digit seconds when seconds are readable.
10,17
